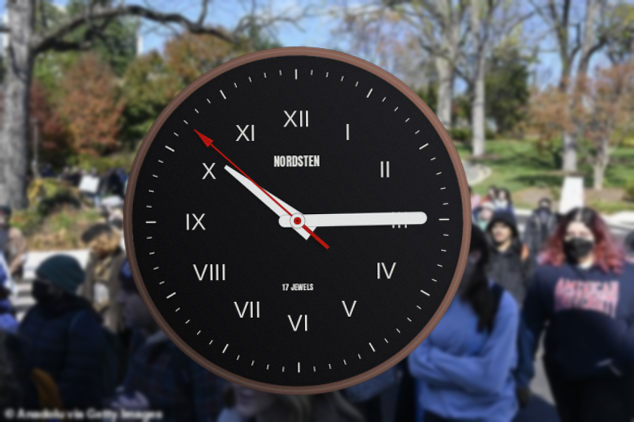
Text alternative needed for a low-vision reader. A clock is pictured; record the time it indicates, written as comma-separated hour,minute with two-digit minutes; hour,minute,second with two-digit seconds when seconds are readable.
10,14,52
